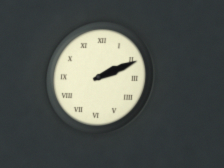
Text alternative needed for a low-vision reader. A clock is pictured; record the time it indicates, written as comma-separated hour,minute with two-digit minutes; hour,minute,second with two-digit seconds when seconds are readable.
2,11
